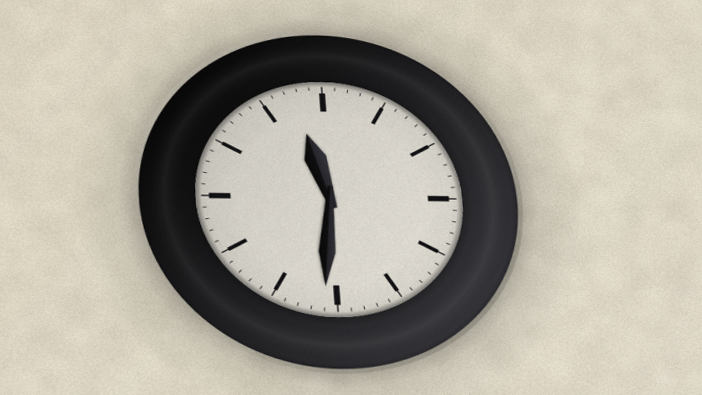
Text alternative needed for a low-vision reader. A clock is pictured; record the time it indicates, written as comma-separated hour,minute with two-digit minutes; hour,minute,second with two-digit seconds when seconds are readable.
11,31
